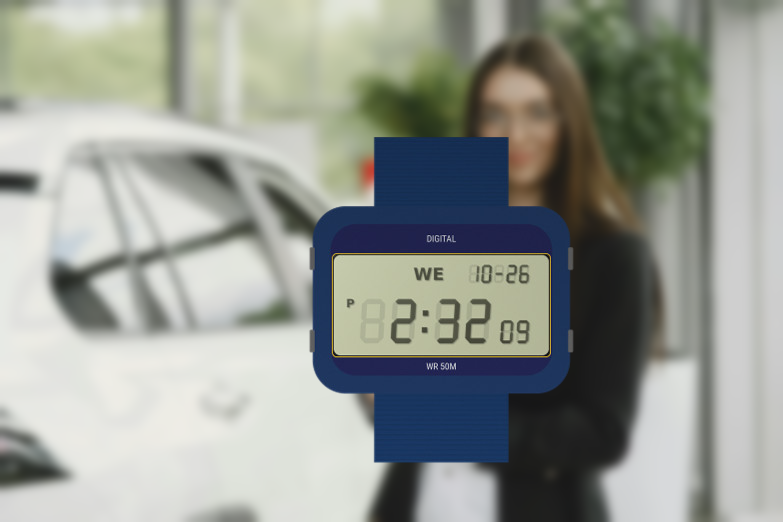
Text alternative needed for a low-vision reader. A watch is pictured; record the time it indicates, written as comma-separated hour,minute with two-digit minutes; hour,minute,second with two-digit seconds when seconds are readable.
2,32,09
